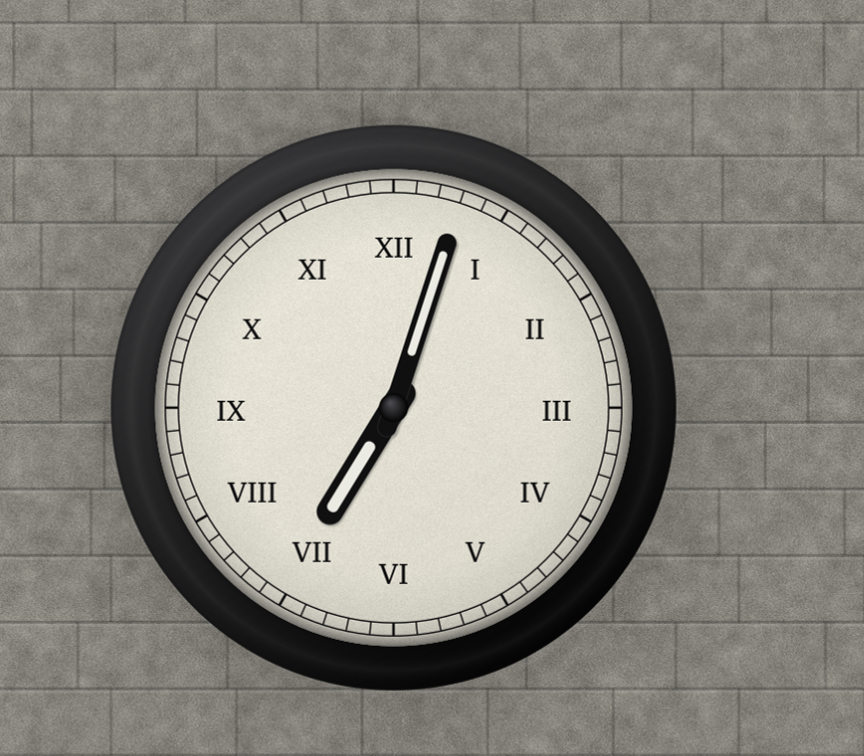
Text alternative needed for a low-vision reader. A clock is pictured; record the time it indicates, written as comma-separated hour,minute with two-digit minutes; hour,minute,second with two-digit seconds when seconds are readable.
7,03
